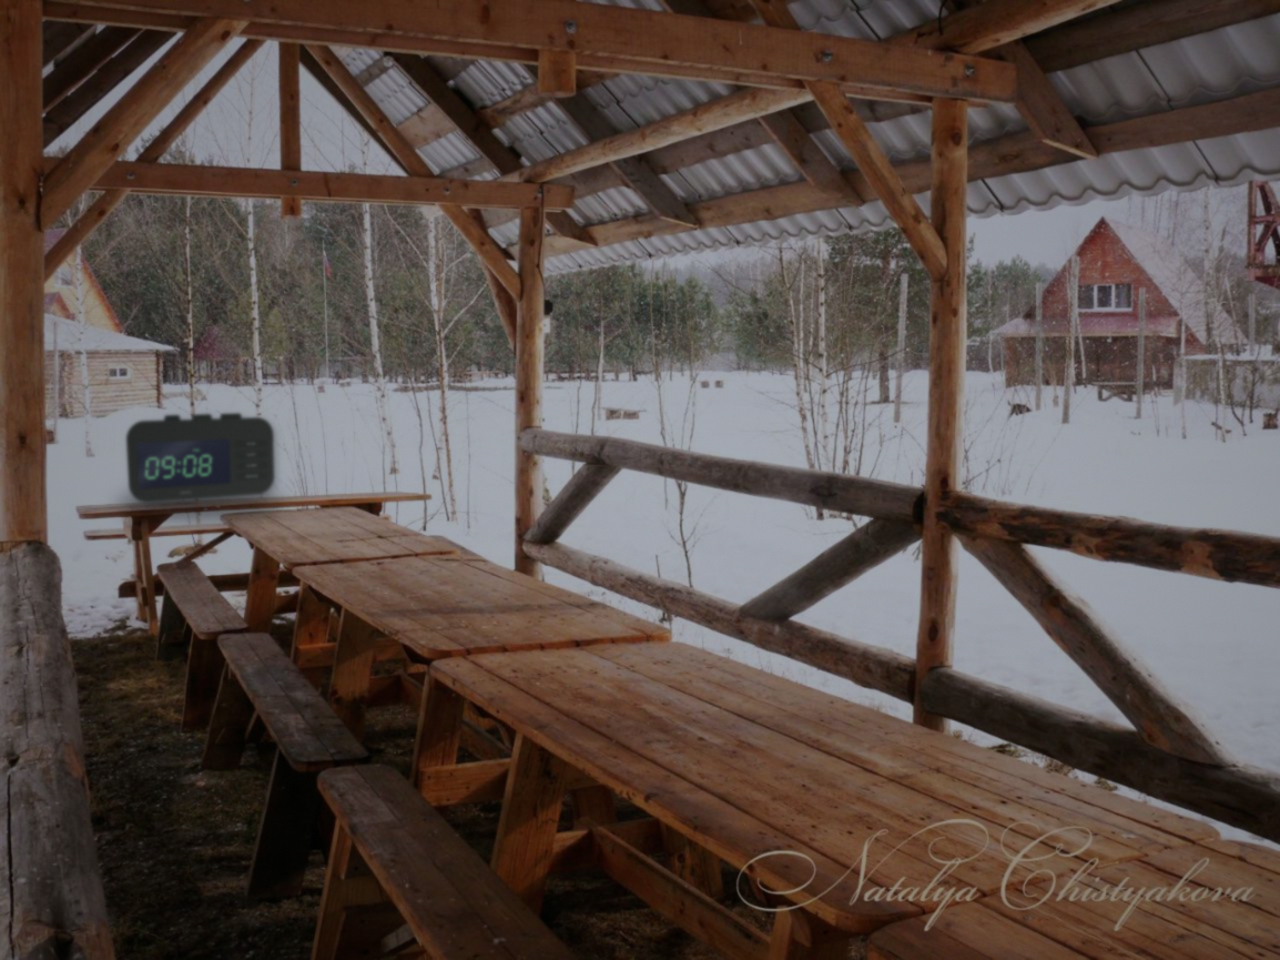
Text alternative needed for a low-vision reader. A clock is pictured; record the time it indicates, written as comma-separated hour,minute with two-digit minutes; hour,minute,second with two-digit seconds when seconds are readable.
9,08
